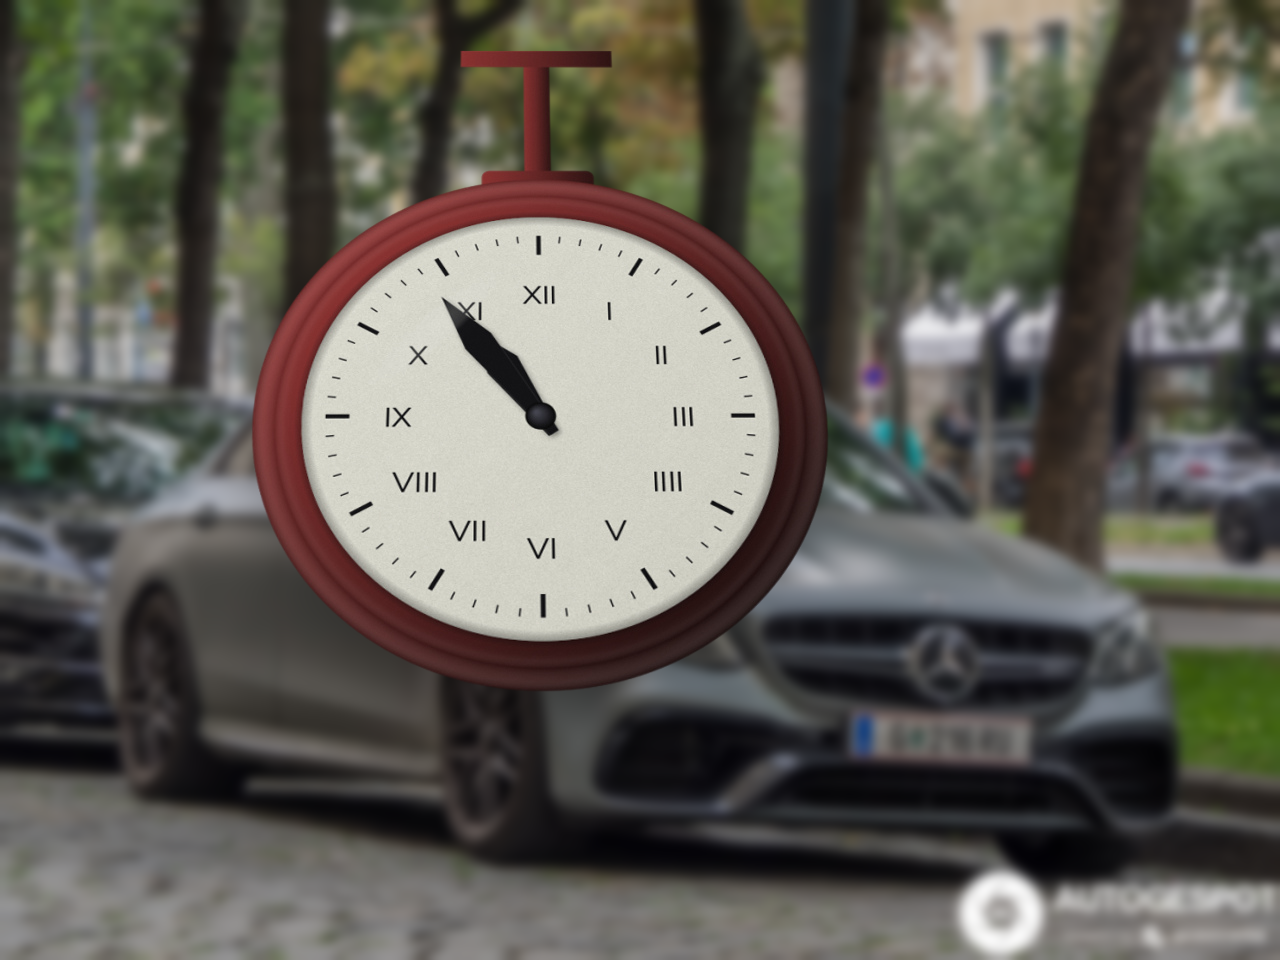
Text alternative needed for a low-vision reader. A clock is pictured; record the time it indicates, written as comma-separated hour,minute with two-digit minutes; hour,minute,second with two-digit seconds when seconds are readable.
10,54
